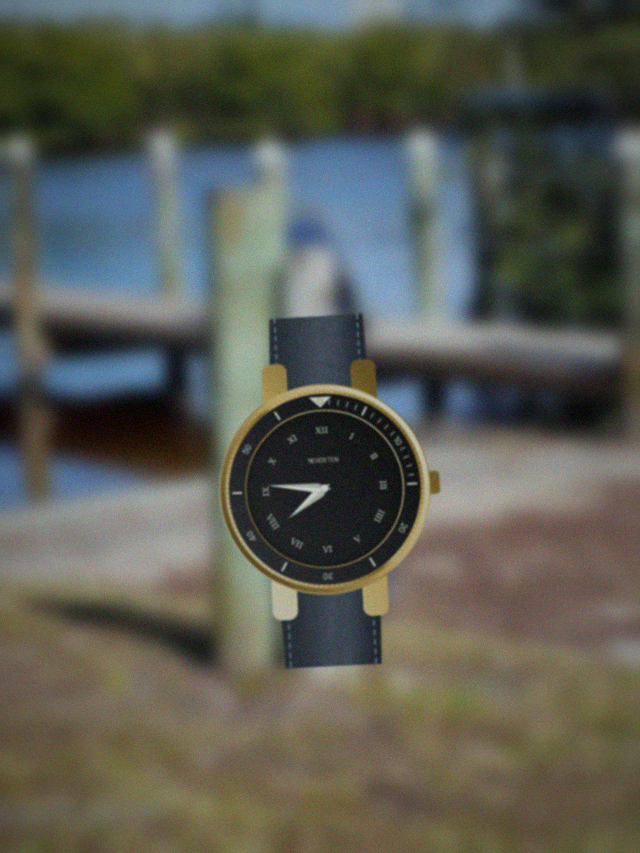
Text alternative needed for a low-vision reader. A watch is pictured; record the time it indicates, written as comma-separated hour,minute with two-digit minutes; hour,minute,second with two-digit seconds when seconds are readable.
7,46
